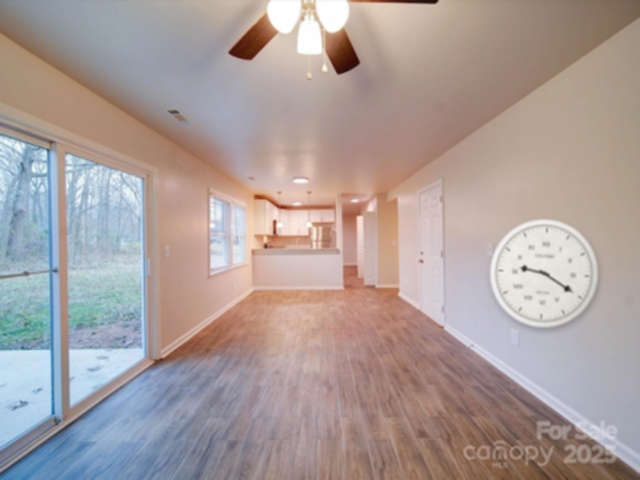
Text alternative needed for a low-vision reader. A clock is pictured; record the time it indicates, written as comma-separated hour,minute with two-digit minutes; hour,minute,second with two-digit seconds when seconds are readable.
9,20
